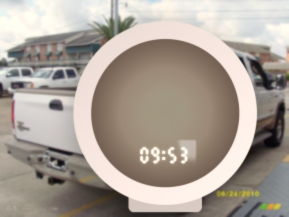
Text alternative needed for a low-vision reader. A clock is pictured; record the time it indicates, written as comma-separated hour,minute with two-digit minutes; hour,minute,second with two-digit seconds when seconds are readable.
9,53
